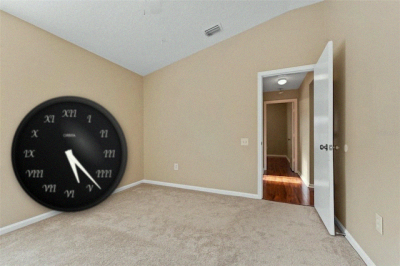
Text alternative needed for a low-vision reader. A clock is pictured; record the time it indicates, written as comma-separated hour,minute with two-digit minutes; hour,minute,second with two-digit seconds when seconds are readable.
5,23
